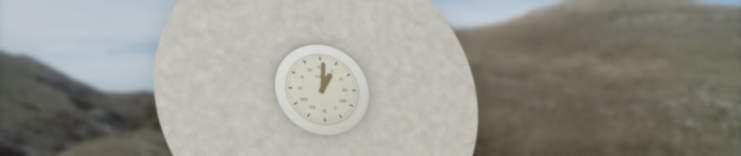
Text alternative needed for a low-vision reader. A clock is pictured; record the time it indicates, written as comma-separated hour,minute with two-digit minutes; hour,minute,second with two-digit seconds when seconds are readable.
1,01
